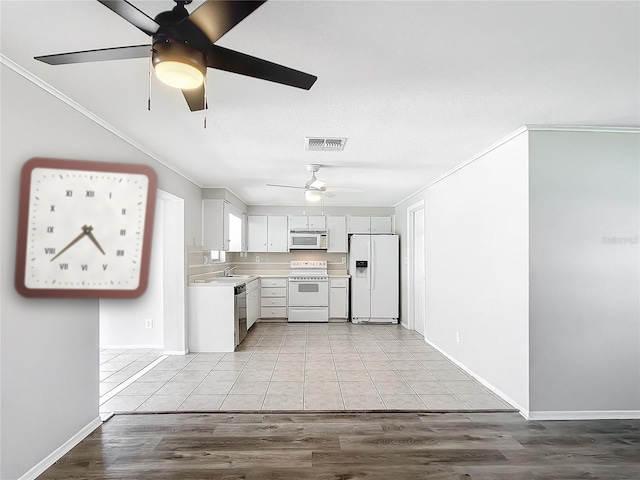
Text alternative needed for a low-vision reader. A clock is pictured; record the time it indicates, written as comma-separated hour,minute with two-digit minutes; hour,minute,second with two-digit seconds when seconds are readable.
4,38
